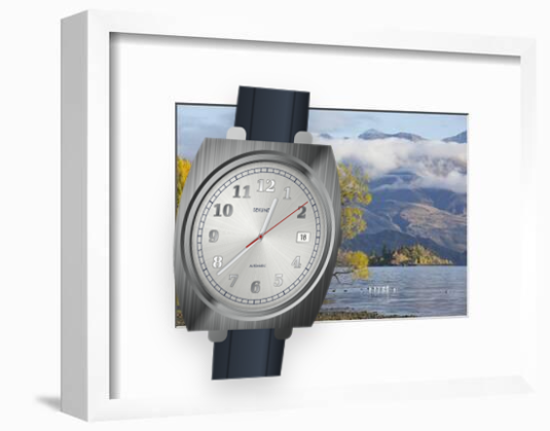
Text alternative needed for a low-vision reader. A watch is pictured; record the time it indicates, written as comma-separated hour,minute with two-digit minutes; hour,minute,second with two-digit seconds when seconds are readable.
12,38,09
